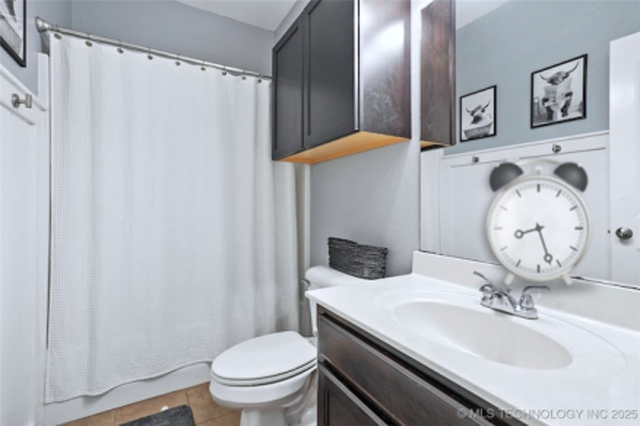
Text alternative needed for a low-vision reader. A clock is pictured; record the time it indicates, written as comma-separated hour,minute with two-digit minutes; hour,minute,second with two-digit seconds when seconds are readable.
8,27
